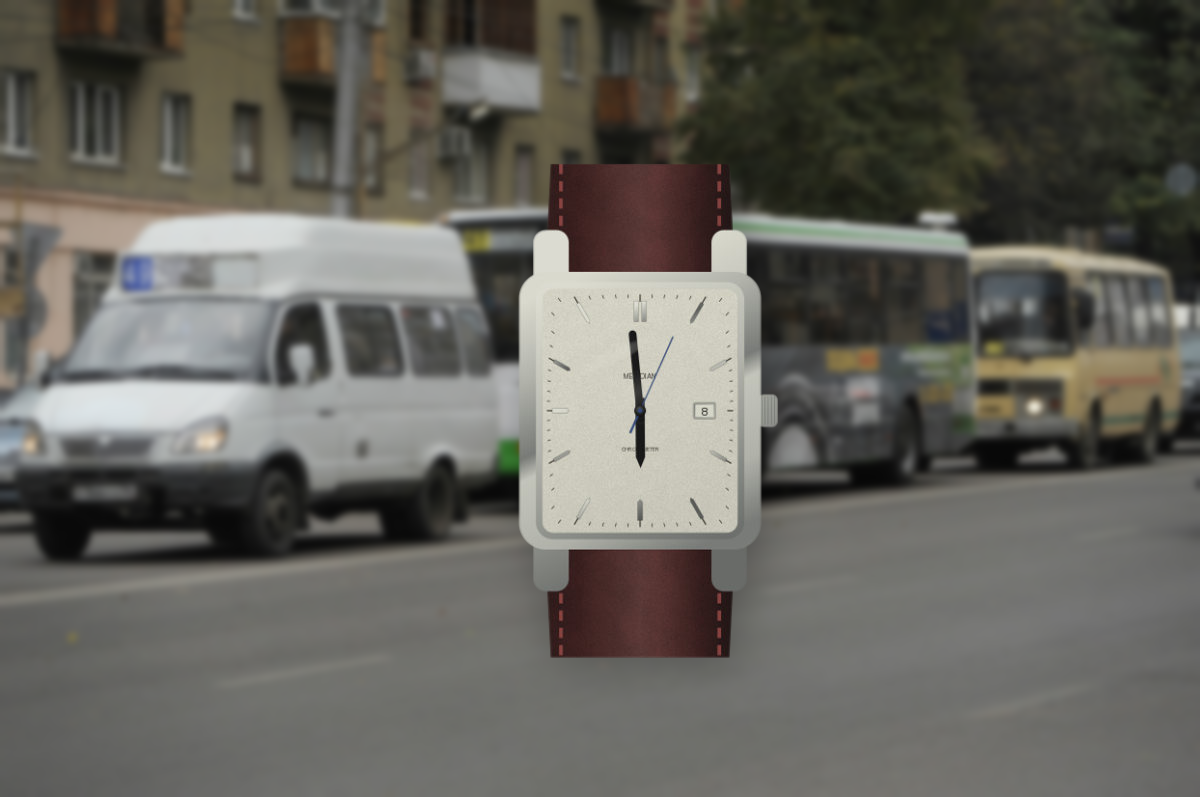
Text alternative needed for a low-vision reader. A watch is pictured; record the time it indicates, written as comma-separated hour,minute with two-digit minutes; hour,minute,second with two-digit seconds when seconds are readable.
5,59,04
